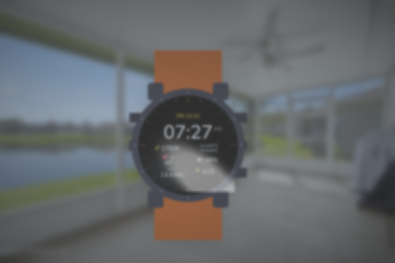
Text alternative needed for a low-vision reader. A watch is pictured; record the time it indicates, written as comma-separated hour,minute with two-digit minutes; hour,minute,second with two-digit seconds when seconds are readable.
7,27
